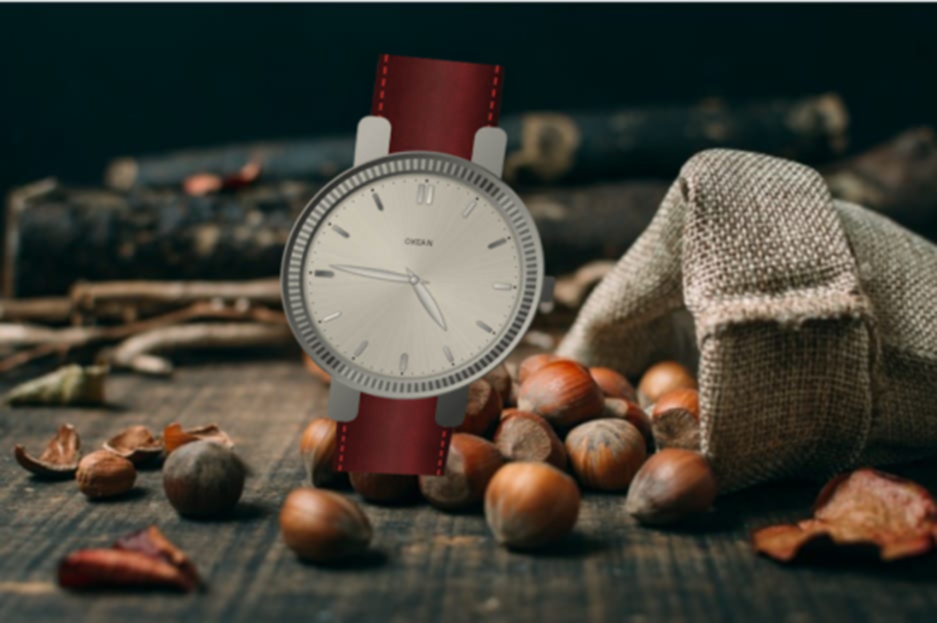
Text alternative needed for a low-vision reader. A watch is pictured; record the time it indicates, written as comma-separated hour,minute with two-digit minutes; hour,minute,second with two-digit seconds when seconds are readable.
4,46
